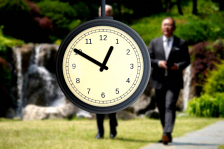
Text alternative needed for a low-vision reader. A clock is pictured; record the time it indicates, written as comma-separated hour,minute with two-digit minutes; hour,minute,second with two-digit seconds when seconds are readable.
12,50
